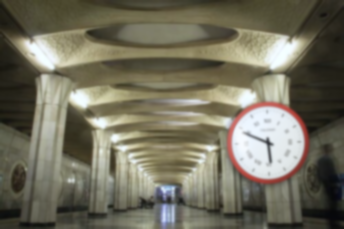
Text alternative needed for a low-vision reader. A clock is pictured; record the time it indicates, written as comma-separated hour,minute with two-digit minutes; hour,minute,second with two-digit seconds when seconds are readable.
5,49
